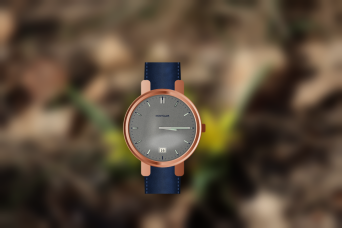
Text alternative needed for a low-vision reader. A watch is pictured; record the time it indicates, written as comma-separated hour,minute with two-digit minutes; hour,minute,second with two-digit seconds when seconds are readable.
3,15
